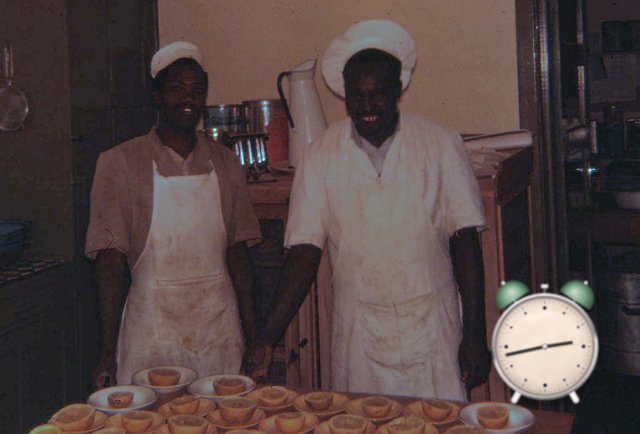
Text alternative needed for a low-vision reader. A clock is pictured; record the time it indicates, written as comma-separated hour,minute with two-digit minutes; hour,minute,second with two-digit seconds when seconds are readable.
2,43
